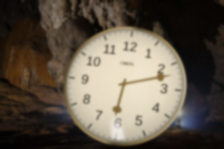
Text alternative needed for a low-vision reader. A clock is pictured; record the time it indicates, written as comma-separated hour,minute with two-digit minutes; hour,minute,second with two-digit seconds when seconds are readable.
6,12
